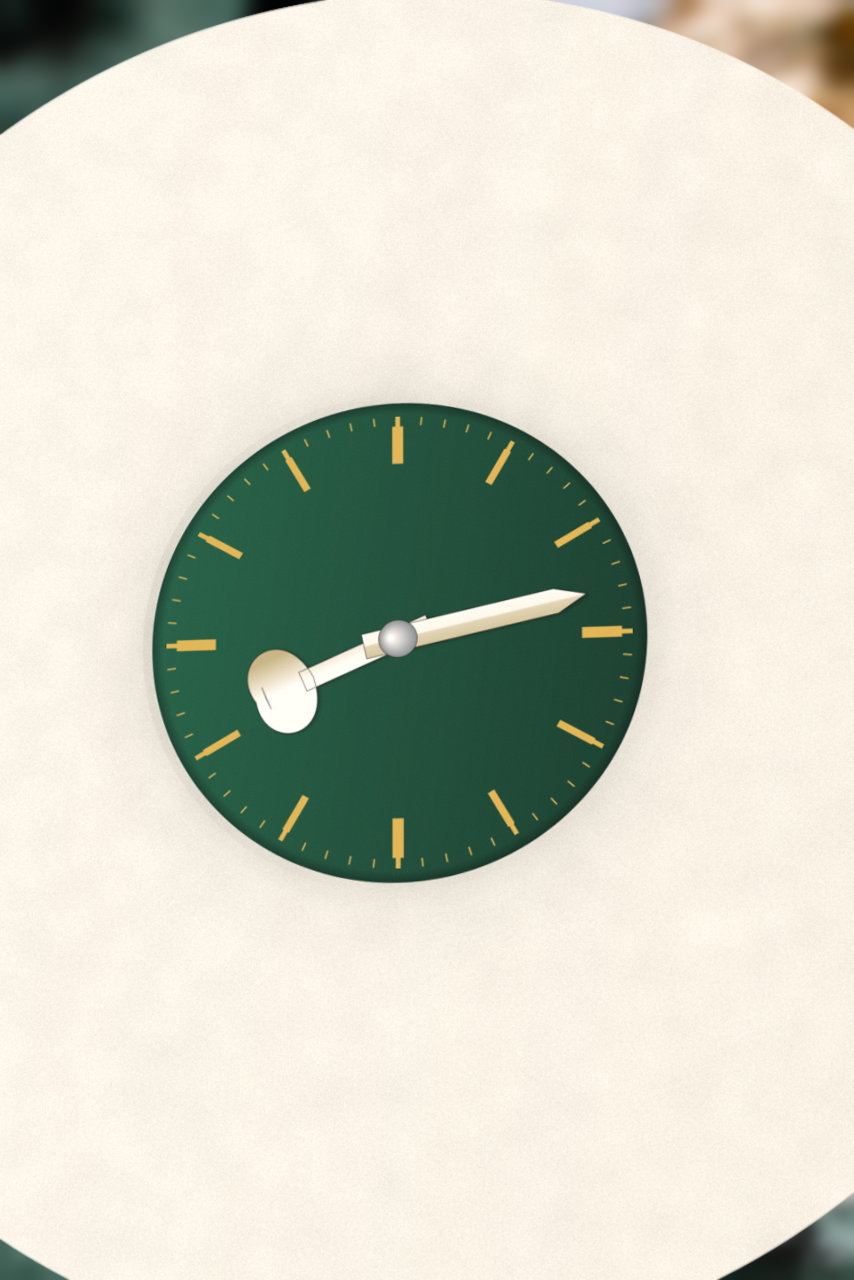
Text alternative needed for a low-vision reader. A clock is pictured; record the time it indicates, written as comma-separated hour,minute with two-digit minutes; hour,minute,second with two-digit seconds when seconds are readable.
8,13
